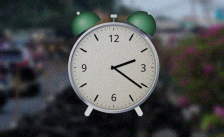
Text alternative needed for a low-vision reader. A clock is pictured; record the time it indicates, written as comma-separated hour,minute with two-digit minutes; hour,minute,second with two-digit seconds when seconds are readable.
2,21
